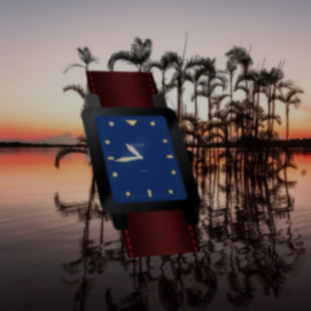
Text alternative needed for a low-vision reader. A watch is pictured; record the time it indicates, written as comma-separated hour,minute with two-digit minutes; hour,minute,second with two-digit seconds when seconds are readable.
10,44
